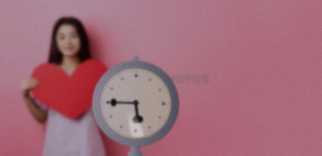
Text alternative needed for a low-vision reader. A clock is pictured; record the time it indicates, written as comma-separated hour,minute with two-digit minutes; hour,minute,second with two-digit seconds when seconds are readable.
5,45
